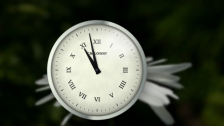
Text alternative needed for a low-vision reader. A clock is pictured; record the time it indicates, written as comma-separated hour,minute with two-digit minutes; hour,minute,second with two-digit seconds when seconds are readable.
10,58
